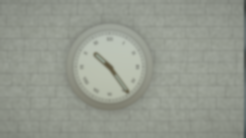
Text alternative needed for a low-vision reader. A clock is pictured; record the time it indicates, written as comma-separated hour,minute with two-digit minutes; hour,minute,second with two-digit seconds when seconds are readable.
10,24
